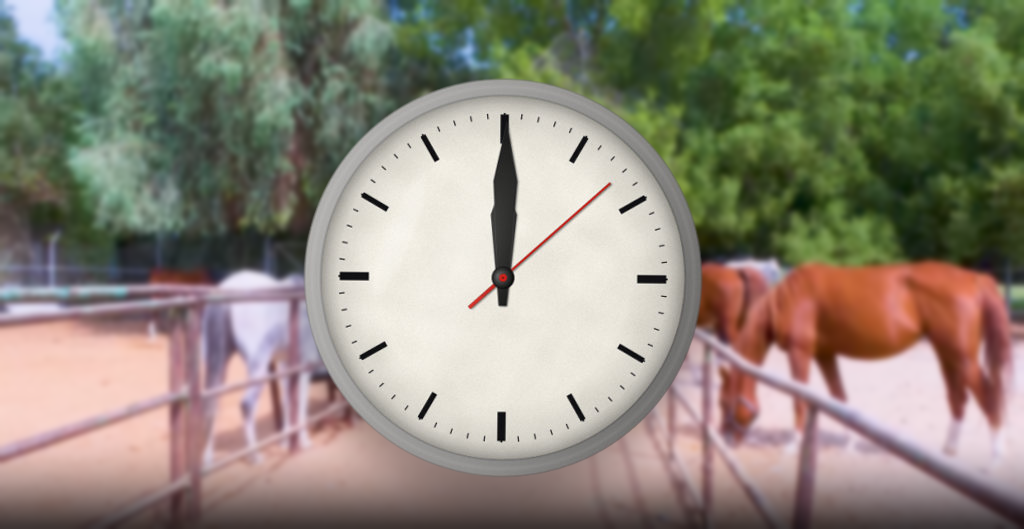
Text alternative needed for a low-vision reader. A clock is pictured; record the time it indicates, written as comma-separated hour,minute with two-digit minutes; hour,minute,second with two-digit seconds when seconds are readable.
12,00,08
